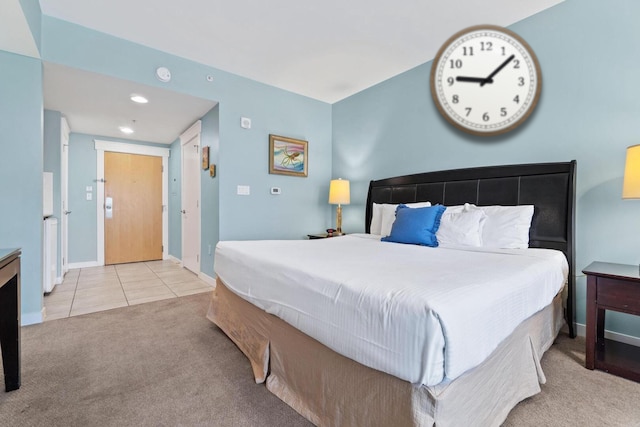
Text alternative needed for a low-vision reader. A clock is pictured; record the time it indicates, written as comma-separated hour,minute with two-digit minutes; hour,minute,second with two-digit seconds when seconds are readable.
9,08
